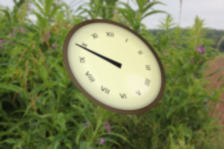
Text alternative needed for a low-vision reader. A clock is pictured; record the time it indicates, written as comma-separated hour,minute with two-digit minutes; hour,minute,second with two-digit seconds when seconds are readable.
9,49
